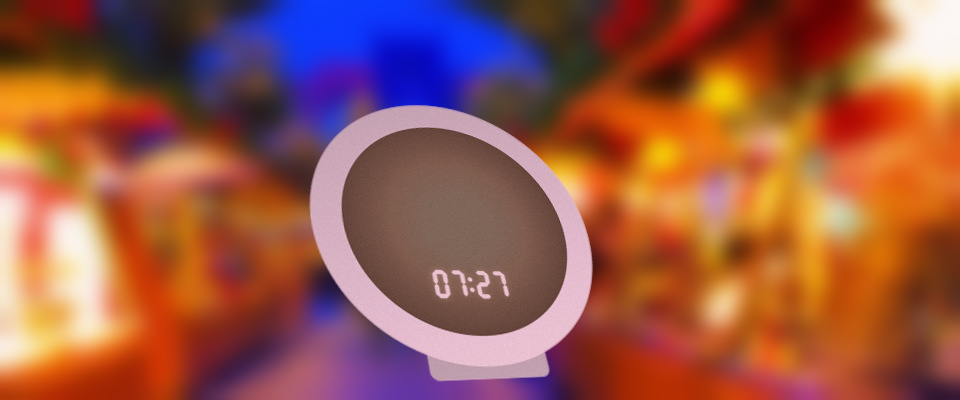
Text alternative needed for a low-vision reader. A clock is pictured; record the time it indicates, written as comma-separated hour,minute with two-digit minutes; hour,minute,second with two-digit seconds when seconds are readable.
7,27
